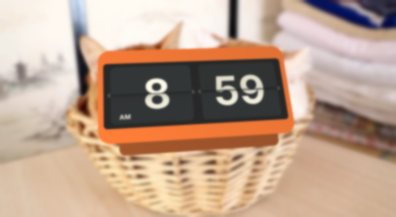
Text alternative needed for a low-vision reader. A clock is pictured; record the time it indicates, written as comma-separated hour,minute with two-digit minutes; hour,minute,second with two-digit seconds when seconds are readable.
8,59
